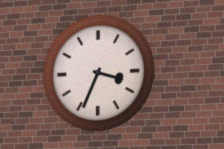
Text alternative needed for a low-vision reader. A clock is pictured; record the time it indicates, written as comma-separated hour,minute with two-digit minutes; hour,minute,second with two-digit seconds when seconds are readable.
3,34
